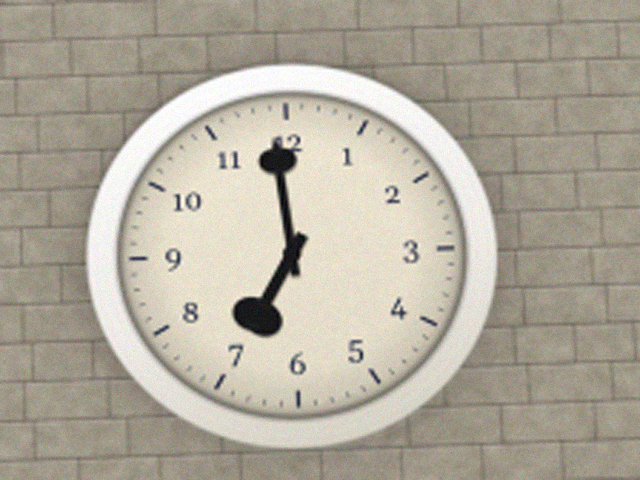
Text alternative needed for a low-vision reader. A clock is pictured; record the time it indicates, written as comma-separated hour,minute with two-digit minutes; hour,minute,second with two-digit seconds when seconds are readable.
6,59
